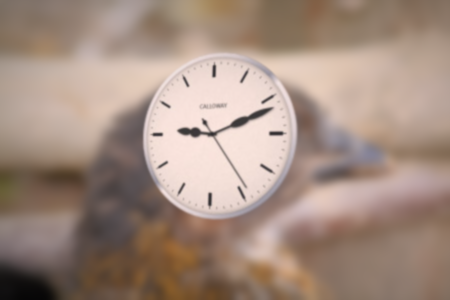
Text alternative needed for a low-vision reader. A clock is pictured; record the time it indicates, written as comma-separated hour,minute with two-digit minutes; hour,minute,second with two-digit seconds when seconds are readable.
9,11,24
